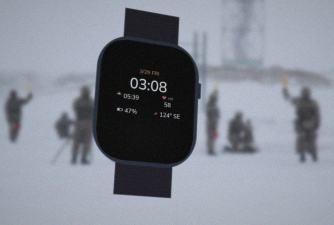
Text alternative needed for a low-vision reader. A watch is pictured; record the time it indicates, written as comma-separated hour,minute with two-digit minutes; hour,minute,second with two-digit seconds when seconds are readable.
3,08
